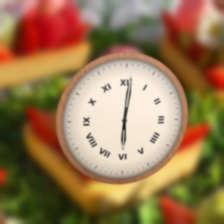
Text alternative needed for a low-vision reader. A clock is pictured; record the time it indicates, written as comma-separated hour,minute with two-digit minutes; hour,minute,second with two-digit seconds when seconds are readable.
6,01
